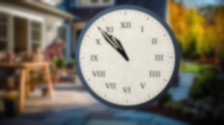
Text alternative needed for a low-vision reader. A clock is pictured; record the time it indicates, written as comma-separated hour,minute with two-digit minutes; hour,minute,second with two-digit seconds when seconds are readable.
10,53
